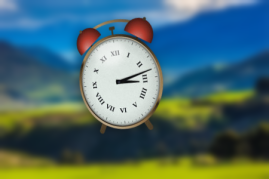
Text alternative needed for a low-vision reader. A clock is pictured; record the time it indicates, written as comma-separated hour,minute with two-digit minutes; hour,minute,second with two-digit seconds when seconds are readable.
3,13
